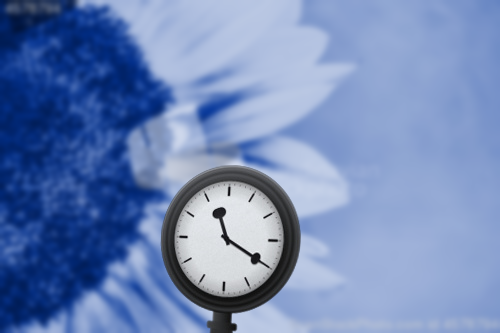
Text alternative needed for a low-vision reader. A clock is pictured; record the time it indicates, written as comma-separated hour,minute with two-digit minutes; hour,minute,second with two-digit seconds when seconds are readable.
11,20
